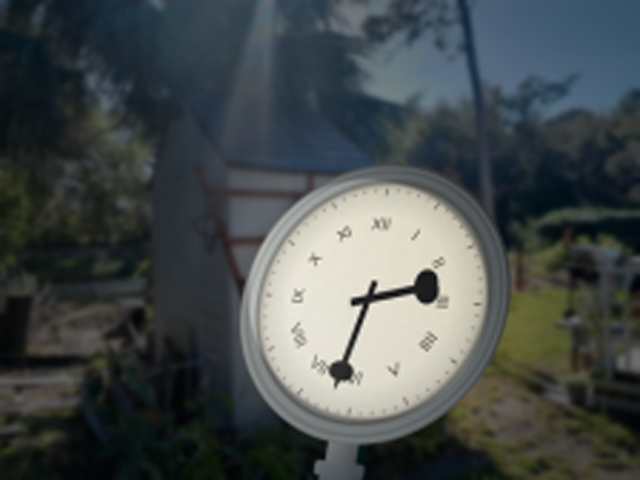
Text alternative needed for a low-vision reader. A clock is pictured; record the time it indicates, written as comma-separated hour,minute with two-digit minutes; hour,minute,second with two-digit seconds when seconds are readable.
2,32
